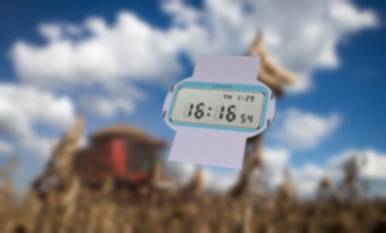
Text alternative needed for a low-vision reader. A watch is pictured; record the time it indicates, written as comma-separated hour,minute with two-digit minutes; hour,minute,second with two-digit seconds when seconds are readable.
16,16
